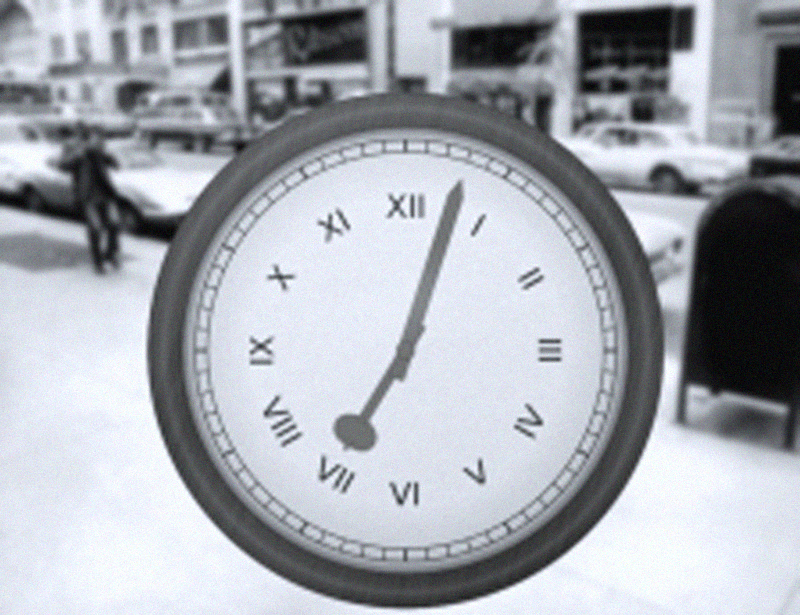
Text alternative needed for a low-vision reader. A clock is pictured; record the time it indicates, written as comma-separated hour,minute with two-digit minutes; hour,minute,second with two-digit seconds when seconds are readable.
7,03
